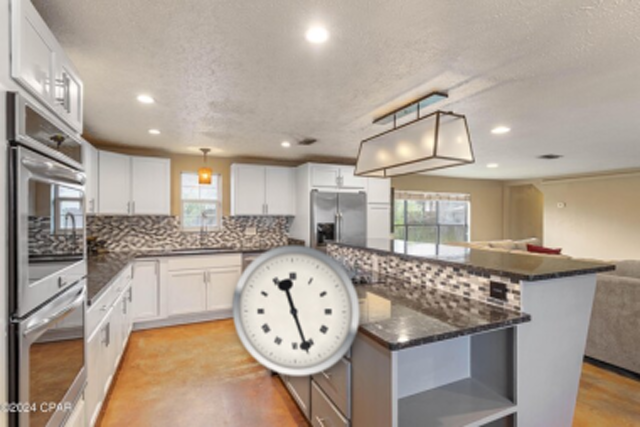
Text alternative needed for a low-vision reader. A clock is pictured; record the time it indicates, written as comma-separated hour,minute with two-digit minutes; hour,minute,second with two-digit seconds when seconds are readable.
11,27
